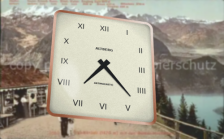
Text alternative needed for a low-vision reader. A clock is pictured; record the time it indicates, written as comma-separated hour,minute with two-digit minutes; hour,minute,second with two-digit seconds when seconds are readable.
7,23
